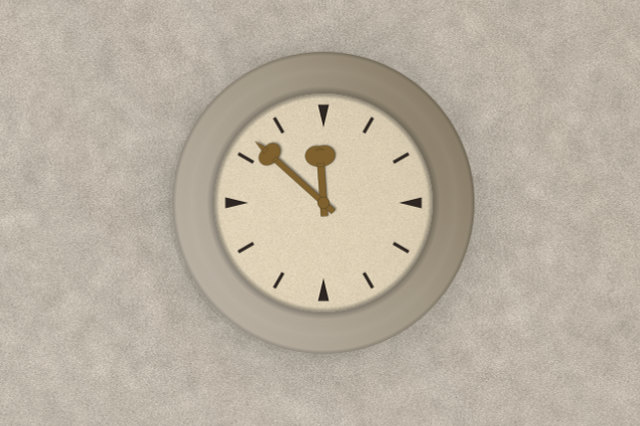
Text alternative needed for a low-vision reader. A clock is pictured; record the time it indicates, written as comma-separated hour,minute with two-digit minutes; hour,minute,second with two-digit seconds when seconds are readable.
11,52
